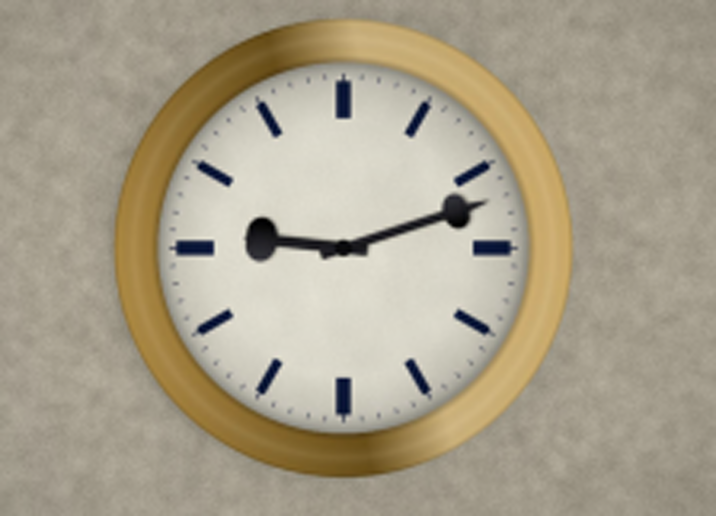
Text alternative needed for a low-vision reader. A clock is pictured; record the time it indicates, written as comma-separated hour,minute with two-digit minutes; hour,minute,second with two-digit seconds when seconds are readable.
9,12
